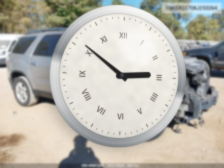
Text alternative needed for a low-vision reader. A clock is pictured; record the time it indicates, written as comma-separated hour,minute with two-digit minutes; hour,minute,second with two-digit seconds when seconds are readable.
2,51
